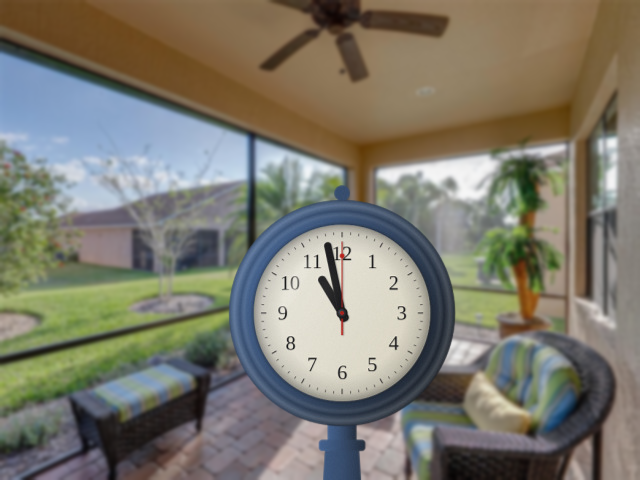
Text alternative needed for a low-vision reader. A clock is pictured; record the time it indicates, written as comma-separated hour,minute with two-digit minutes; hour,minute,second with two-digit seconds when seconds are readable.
10,58,00
